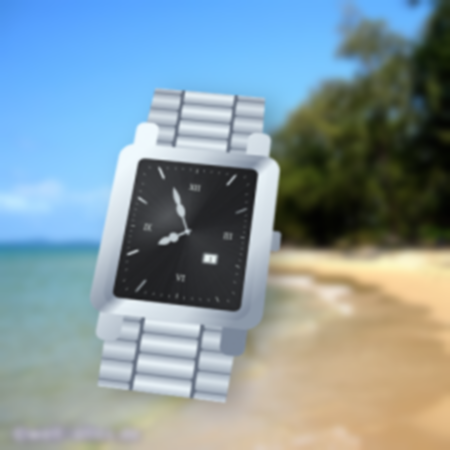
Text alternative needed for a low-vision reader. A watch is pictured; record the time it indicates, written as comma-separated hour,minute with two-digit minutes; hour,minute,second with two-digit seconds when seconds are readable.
7,56
